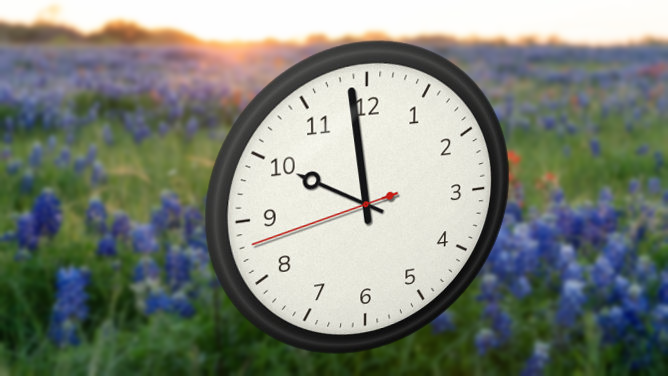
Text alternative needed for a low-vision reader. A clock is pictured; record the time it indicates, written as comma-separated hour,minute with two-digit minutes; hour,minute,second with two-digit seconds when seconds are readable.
9,58,43
